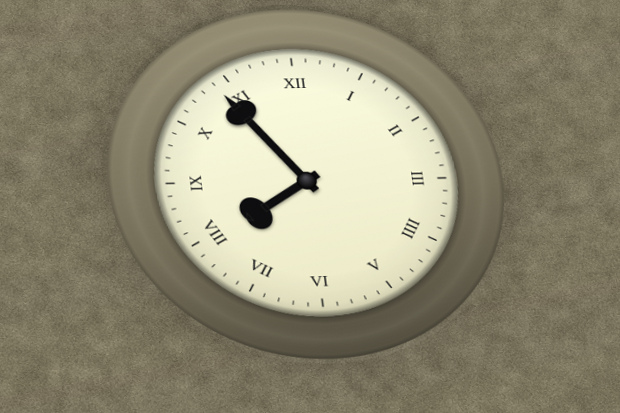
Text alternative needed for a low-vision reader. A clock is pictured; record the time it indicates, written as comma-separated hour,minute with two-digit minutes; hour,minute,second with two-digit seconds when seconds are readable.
7,54
